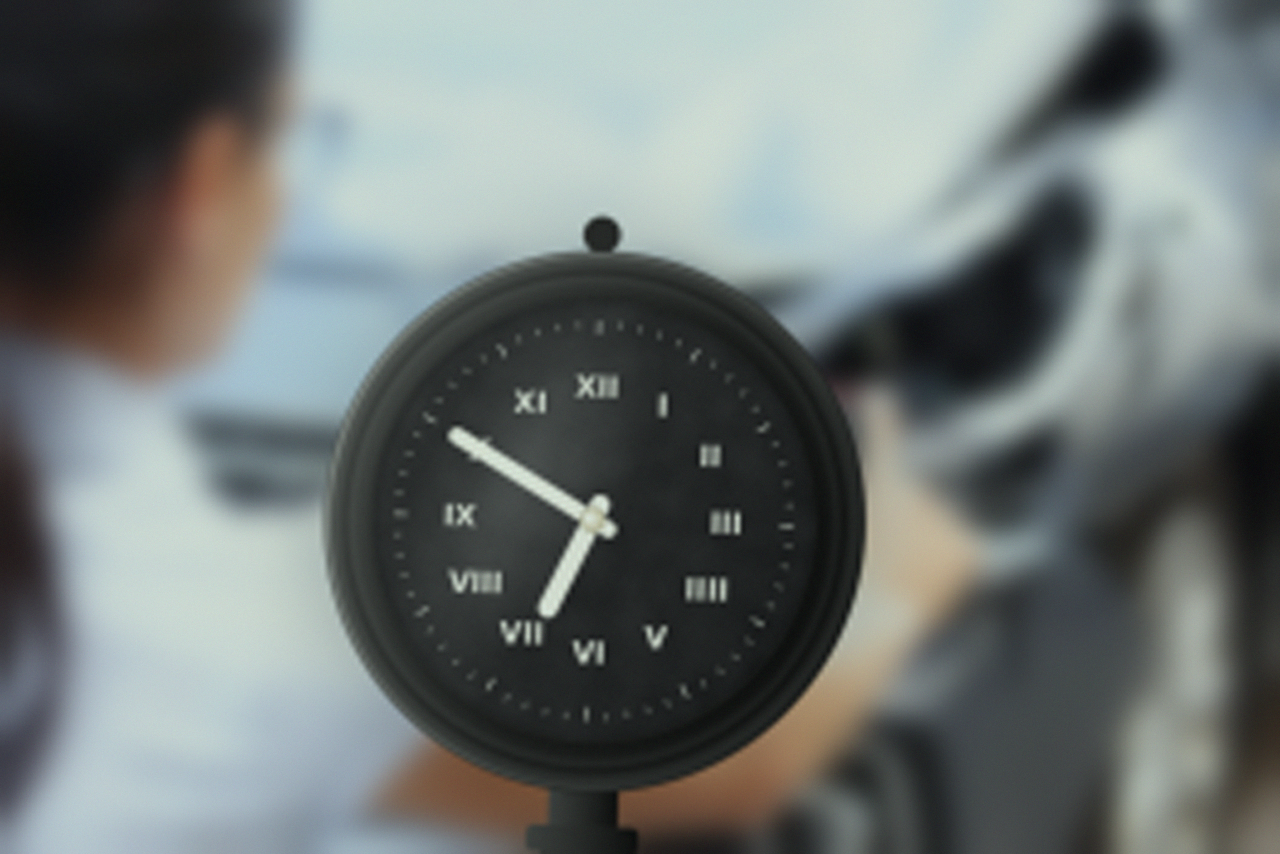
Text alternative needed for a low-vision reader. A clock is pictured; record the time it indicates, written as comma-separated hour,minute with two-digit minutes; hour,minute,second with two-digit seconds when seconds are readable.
6,50
